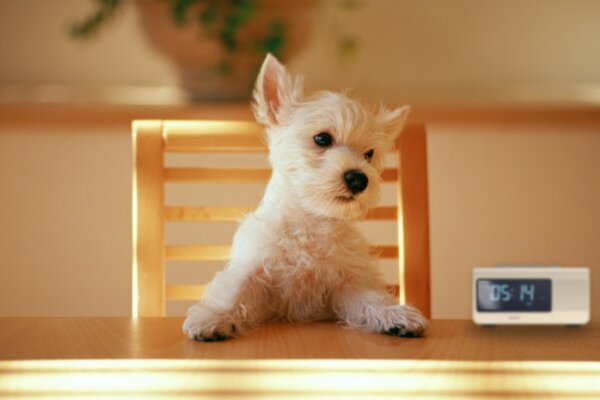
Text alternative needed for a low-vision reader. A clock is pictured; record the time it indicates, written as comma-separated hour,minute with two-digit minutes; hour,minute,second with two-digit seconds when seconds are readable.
5,14
